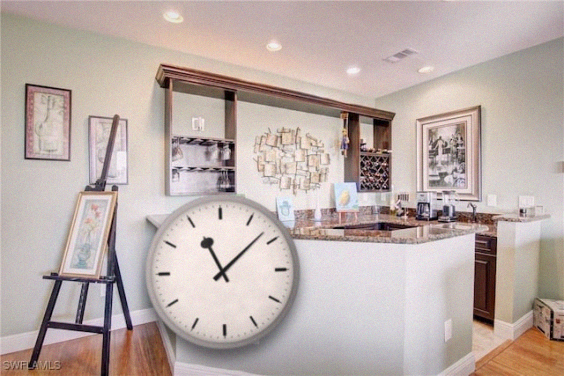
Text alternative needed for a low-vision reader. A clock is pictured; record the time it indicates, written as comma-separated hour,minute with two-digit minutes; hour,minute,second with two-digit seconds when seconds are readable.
11,08
